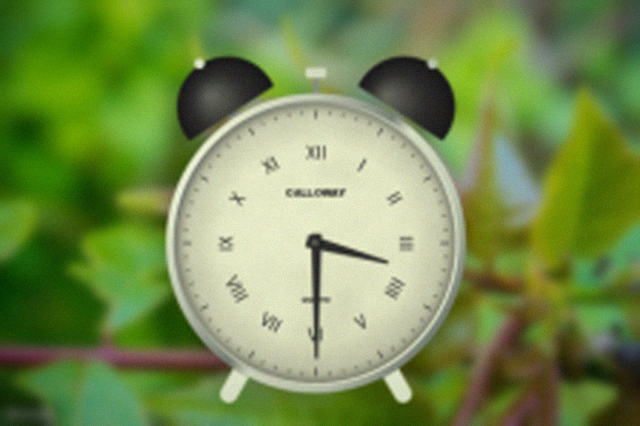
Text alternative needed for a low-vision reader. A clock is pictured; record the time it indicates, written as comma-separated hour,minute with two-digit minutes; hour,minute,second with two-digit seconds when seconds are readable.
3,30
